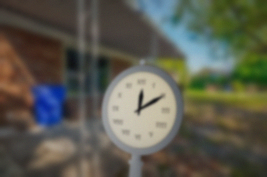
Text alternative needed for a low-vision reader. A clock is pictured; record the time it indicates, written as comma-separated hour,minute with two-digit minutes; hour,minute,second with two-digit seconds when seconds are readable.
12,10
